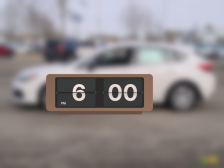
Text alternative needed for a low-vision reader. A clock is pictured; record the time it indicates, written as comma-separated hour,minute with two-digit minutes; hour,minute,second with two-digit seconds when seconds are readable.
6,00
